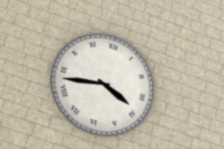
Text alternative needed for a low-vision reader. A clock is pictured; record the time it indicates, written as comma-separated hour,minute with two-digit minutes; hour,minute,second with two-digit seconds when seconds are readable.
3,43
